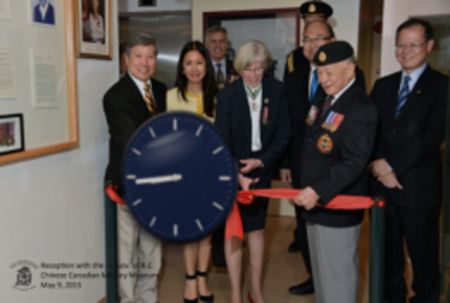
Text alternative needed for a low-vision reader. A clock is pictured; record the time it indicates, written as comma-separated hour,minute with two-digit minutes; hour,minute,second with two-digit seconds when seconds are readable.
8,44
